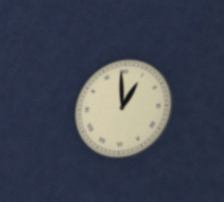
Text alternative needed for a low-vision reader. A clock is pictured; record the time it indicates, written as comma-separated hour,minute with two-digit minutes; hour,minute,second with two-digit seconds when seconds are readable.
12,59
